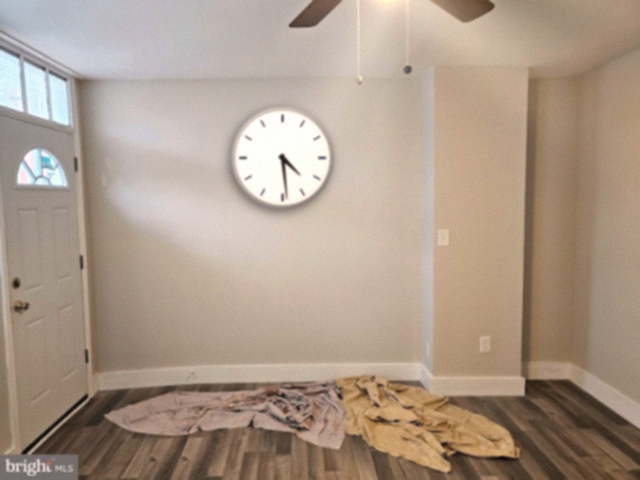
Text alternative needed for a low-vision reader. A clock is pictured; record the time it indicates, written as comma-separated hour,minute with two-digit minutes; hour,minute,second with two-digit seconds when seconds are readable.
4,29
